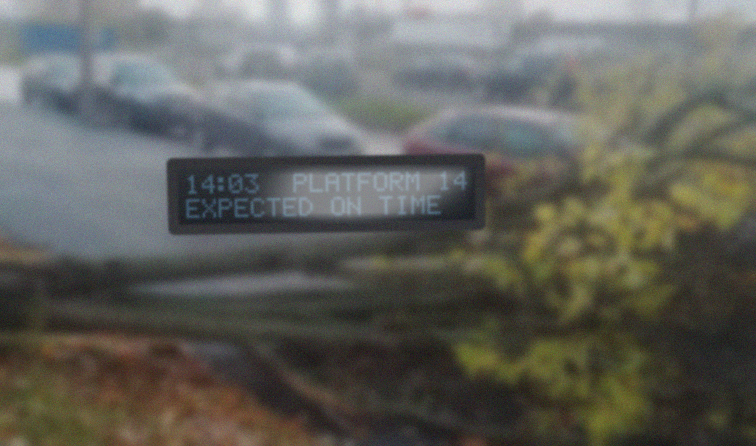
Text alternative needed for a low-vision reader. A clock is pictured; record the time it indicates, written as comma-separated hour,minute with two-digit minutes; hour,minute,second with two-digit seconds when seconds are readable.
14,03
